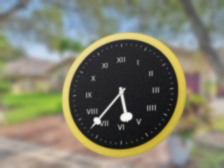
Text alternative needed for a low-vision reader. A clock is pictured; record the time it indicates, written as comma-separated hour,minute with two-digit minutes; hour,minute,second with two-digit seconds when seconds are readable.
5,37
